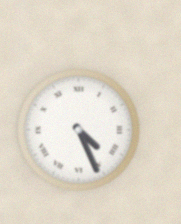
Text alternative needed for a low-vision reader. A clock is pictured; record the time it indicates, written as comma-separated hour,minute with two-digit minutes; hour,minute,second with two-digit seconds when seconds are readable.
4,26
